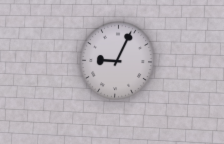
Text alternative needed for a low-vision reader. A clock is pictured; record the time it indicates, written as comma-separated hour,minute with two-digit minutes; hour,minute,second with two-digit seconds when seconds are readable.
9,04
